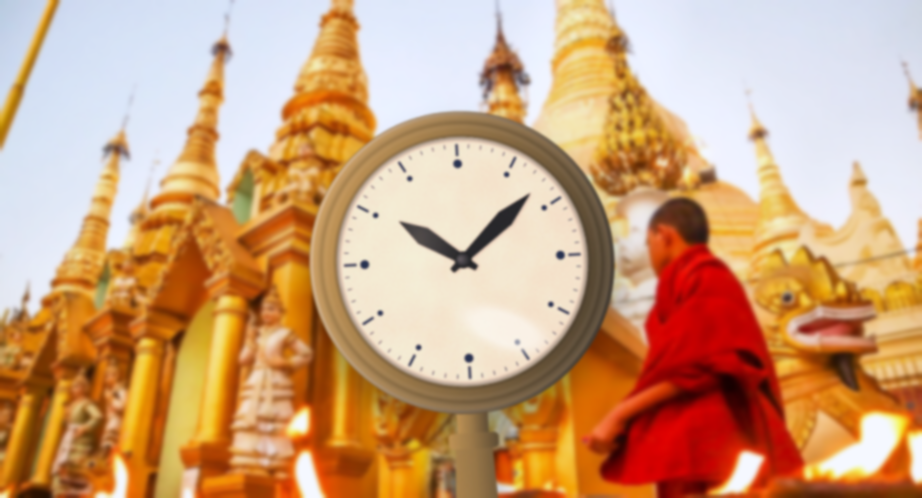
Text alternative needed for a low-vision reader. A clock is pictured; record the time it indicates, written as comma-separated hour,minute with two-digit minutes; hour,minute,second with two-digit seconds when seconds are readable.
10,08
